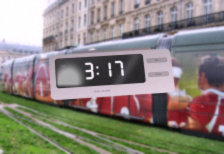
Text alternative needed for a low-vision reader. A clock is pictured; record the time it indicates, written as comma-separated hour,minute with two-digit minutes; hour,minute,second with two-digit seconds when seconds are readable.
3,17
